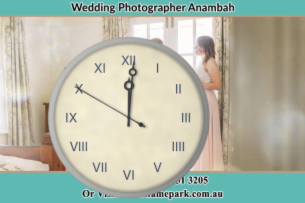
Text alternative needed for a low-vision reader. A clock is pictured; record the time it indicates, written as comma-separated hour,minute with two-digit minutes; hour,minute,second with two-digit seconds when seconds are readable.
12,00,50
